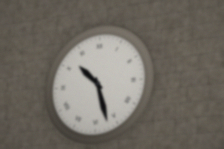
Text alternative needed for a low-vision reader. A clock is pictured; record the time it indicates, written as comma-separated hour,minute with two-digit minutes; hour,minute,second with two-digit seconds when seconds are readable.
10,27
